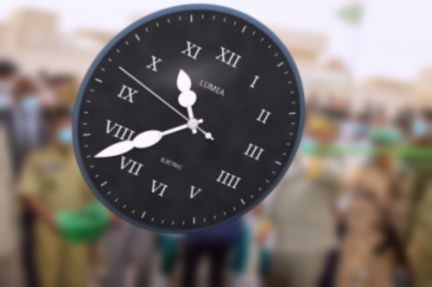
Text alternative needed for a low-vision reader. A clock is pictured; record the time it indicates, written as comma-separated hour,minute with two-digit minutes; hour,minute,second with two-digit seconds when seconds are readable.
10,37,47
